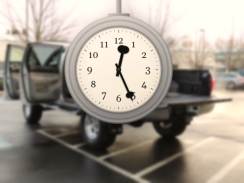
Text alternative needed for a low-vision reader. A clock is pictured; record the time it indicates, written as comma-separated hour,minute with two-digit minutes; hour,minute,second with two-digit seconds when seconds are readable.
12,26
